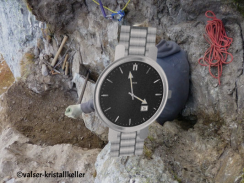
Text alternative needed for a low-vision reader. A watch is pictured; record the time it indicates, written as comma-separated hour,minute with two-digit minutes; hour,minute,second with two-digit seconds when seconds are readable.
3,58
